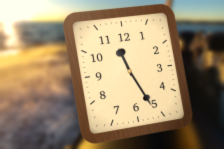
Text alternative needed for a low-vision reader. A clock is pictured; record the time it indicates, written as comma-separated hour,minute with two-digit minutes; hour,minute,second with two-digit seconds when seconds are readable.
11,26
